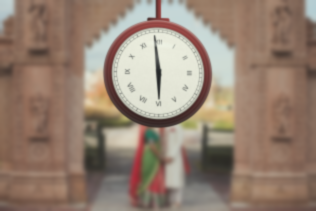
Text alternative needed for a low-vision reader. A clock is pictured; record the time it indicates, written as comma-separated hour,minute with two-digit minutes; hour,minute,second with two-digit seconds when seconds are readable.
5,59
